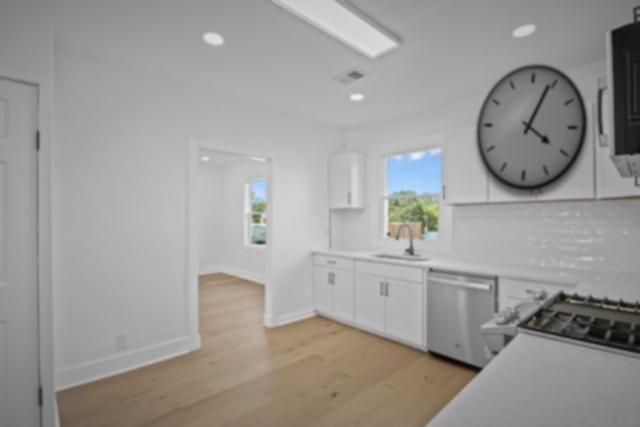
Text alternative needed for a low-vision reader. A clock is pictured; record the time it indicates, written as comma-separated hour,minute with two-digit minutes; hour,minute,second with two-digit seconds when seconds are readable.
4,04
